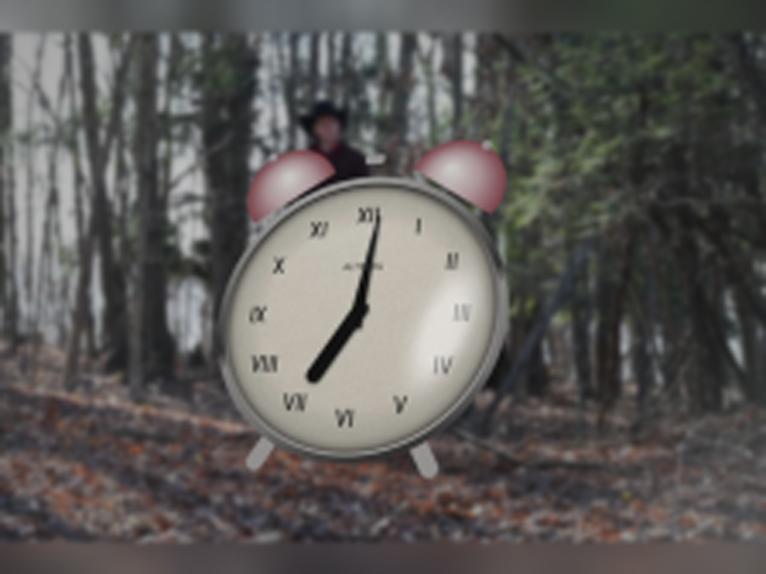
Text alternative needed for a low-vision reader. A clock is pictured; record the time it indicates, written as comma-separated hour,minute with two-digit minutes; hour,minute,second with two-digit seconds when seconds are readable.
7,01
